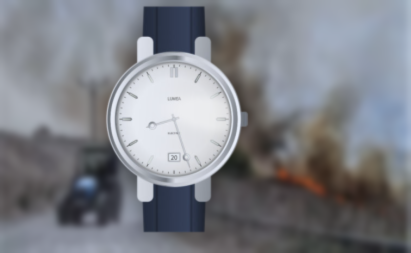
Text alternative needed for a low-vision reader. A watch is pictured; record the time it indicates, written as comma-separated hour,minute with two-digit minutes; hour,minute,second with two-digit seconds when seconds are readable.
8,27
